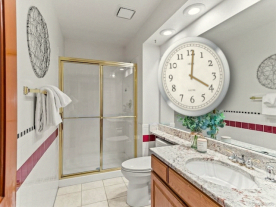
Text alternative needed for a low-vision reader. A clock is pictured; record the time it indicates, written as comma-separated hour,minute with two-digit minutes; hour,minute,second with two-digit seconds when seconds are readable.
4,01
